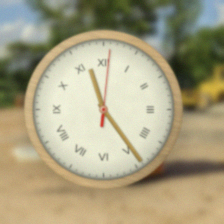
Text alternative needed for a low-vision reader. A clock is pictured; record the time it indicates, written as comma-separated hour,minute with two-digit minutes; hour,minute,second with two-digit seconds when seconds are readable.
11,24,01
